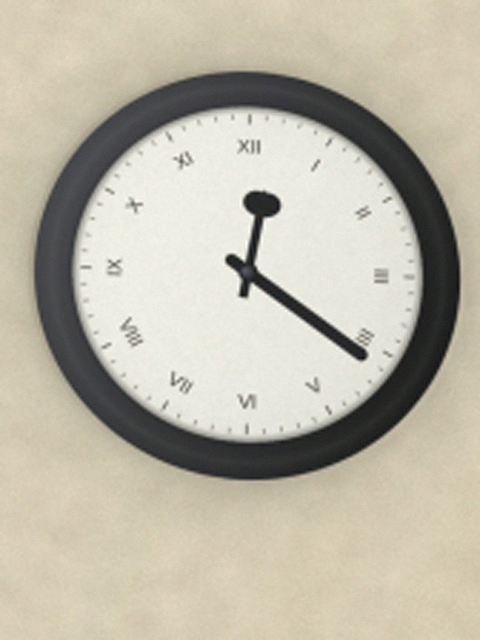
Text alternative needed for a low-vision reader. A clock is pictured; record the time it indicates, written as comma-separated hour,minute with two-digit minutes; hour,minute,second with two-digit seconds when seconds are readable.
12,21
